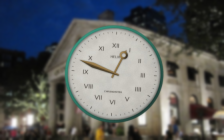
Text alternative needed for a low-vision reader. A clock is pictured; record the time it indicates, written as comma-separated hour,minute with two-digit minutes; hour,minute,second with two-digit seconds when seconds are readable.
12,48
